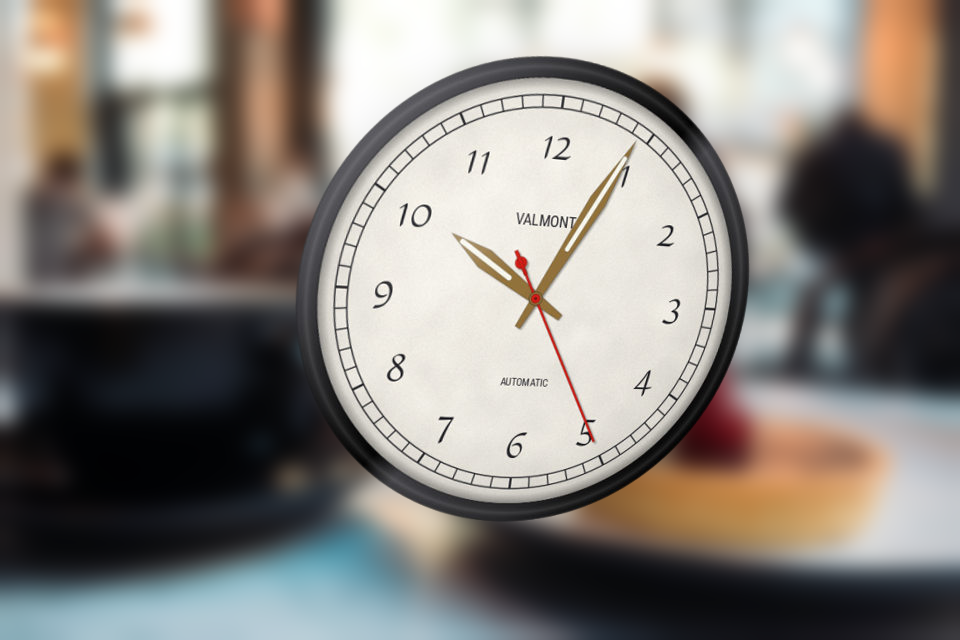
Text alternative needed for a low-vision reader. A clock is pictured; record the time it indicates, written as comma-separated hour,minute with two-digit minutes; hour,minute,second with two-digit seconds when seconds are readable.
10,04,25
